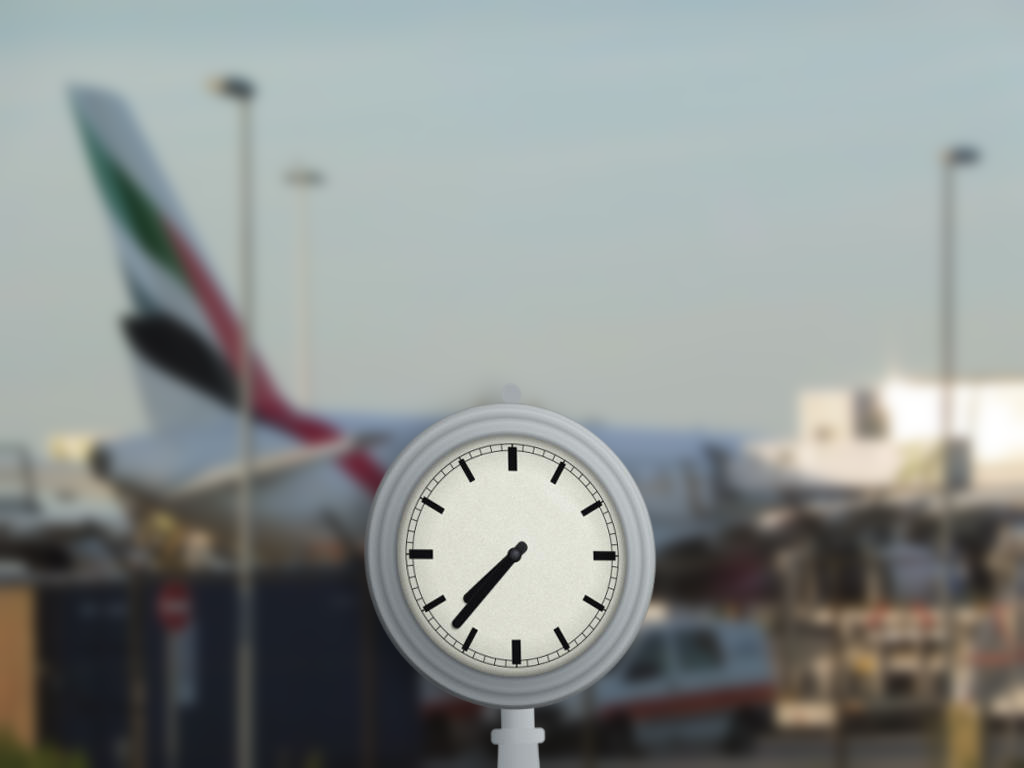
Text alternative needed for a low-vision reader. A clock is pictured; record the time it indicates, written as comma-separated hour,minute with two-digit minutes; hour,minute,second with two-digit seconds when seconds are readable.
7,37
